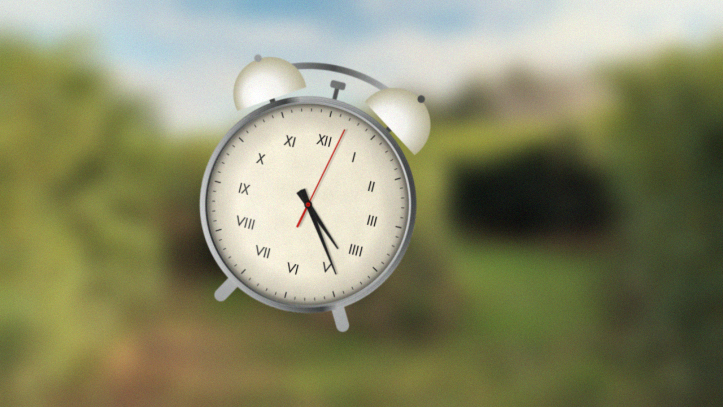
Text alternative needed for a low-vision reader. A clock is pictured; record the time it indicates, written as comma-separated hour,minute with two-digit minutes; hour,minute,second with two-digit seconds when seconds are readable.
4,24,02
